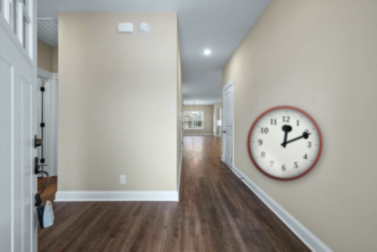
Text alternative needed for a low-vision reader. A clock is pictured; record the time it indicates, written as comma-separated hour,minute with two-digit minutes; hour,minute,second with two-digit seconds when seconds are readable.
12,11
